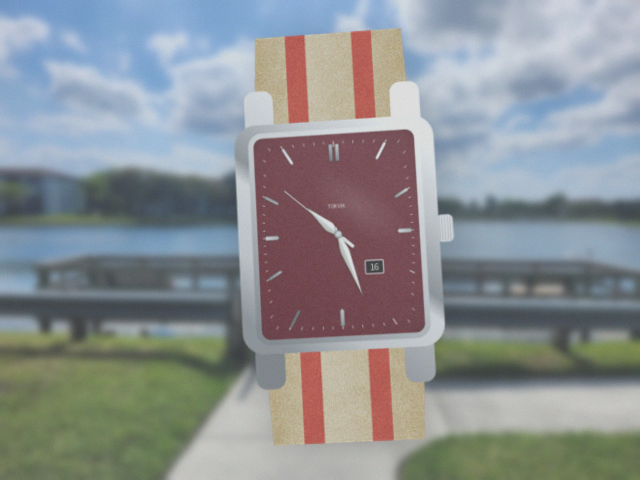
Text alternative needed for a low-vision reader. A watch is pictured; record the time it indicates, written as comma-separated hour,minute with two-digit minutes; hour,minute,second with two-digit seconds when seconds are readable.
10,26,52
